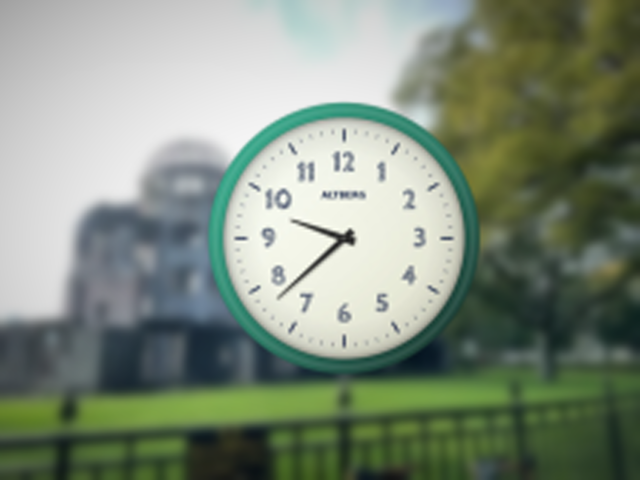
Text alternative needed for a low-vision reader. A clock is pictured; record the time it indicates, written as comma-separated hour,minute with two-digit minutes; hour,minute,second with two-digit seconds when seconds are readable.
9,38
